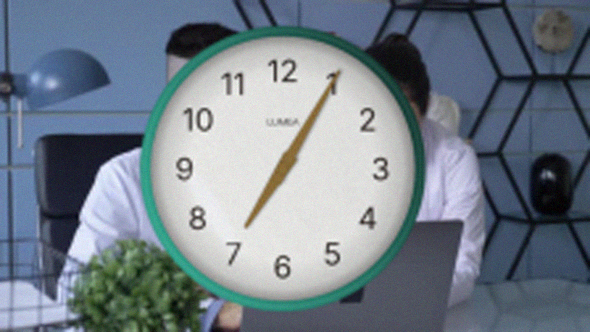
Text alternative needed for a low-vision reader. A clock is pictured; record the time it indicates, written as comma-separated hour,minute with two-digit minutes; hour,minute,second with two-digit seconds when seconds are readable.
7,05
